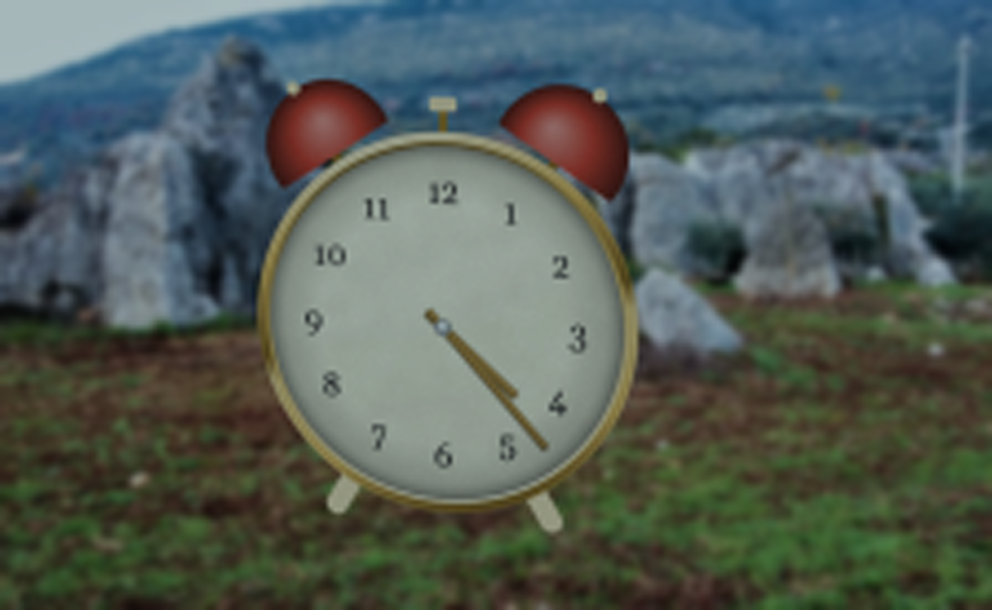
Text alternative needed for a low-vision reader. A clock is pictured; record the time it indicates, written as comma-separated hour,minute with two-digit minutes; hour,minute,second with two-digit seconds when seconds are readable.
4,23
